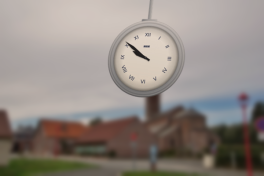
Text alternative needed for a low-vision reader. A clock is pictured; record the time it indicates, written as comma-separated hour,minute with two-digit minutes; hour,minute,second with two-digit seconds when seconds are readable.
9,51
